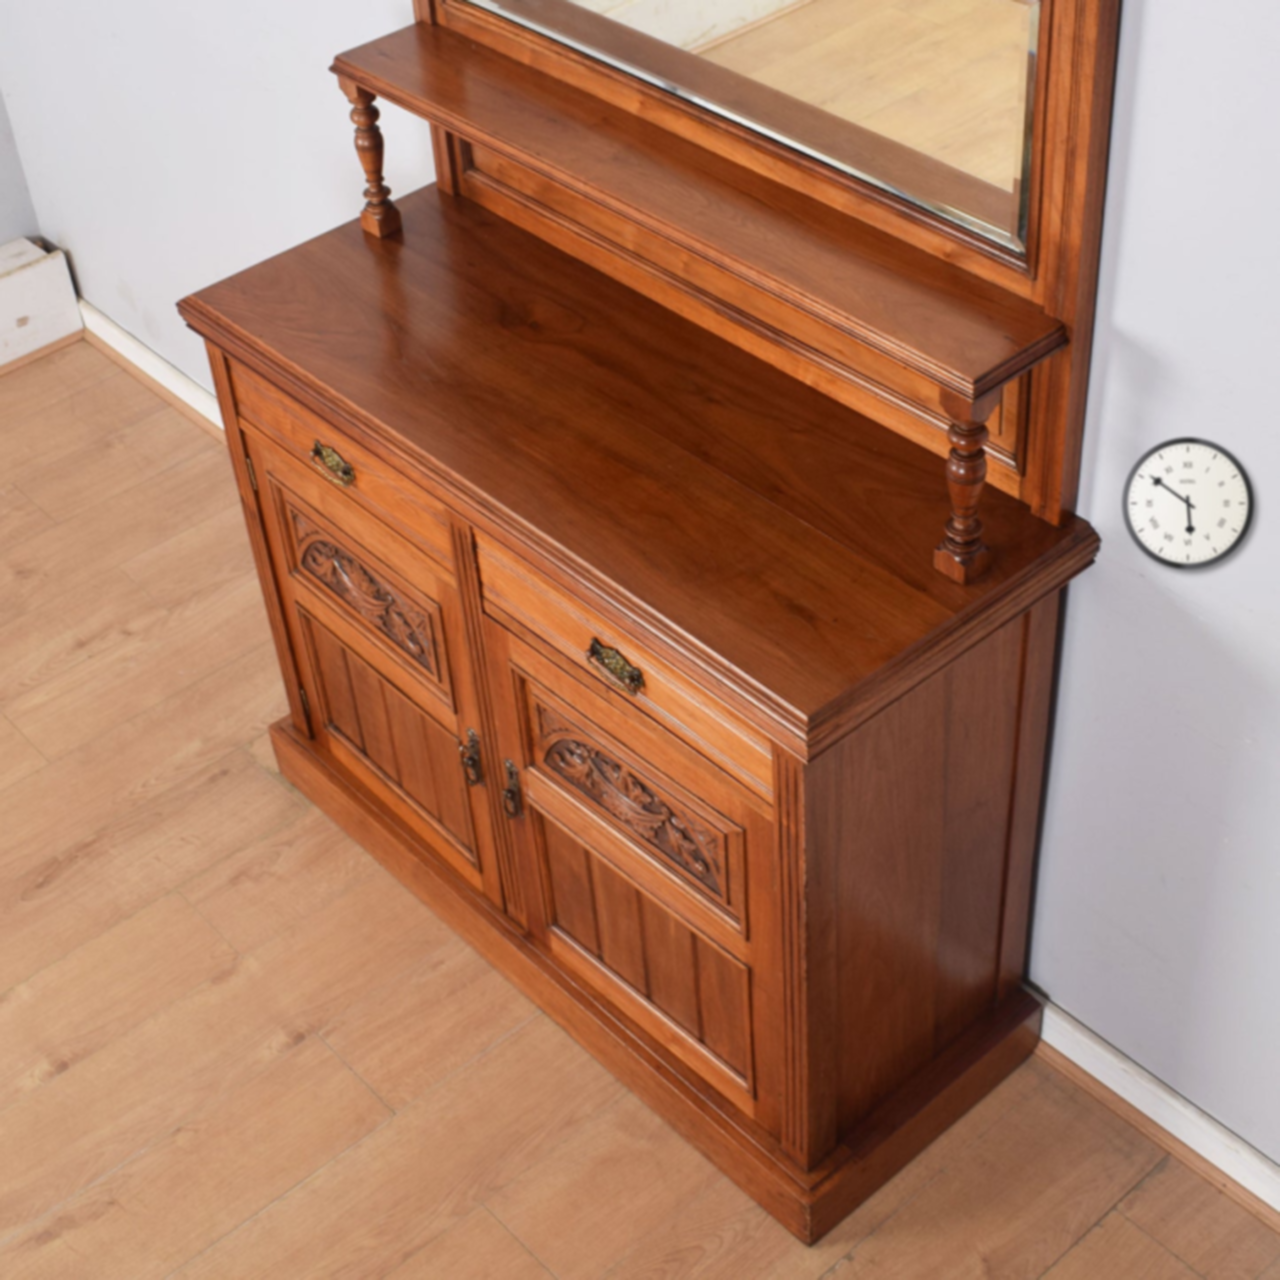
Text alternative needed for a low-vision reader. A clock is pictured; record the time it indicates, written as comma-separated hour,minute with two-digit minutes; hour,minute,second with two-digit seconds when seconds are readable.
5,51
